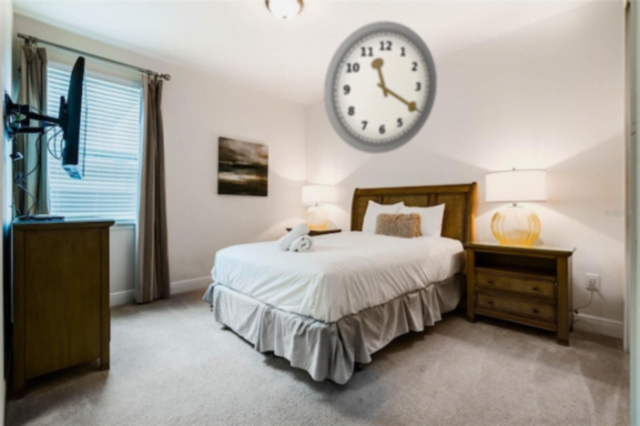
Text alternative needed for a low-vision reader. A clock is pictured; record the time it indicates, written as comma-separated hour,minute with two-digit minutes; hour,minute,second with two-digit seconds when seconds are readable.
11,20
